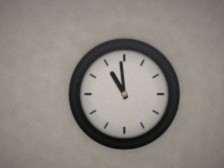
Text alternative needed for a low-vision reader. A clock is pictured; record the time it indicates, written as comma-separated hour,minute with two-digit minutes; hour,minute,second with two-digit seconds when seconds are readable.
10,59
